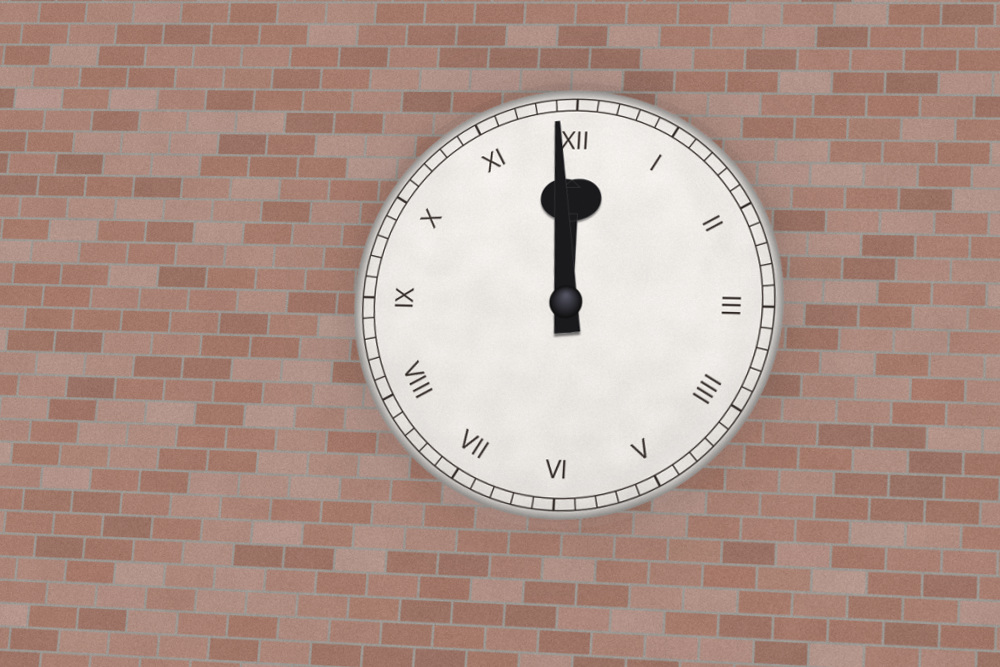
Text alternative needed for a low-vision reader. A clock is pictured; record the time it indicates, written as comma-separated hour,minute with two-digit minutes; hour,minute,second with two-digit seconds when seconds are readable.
11,59
